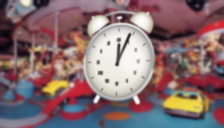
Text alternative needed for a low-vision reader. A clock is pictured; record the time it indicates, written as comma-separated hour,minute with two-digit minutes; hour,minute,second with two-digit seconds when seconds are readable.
12,04
